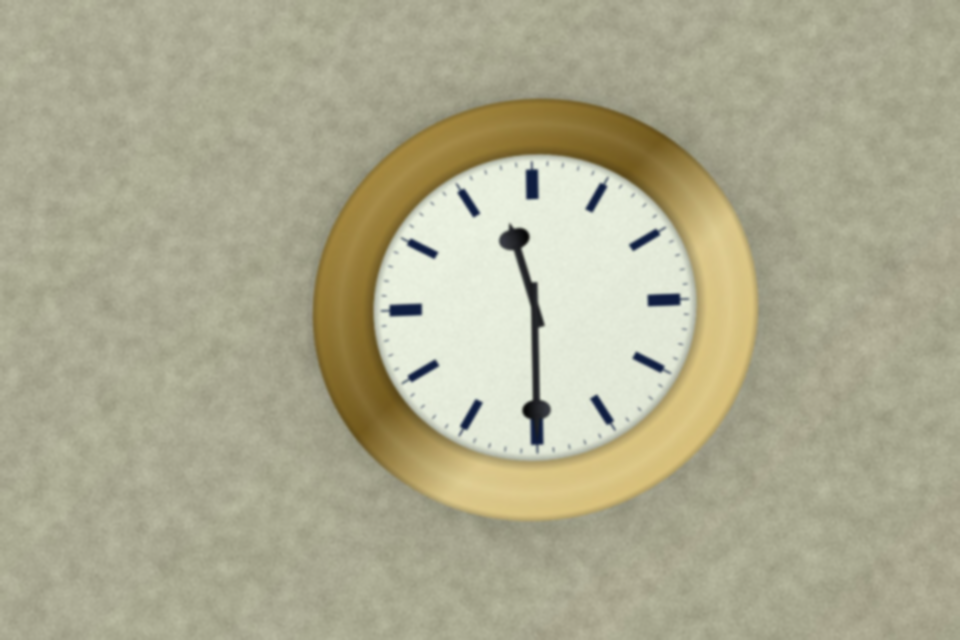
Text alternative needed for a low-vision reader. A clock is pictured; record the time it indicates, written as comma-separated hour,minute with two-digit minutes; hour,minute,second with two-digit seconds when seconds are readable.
11,30
